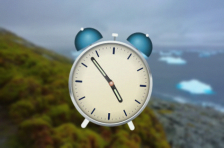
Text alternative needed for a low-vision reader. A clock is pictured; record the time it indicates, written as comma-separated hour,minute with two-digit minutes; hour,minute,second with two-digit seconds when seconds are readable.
4,53
